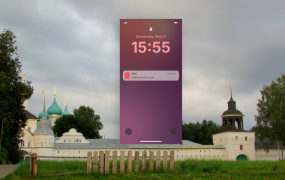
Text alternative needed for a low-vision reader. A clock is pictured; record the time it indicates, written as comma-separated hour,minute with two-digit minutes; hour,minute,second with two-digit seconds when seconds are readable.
15,55
